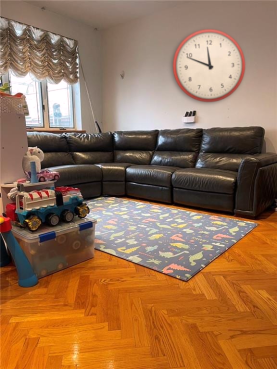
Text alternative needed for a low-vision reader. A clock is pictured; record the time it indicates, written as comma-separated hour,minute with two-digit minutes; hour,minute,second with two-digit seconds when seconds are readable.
11,49
